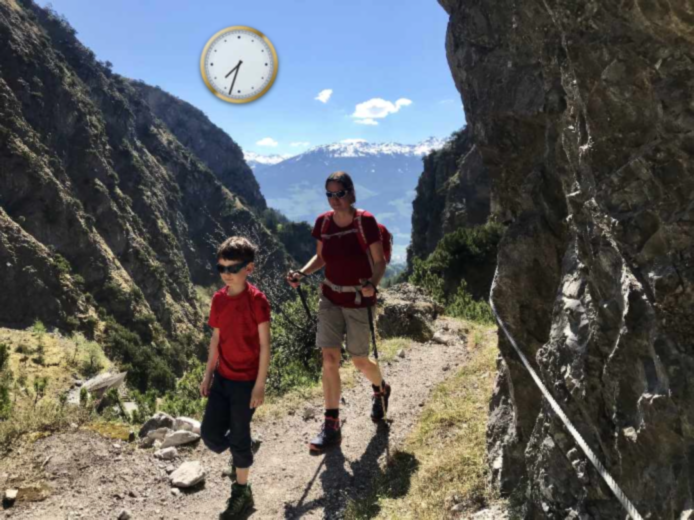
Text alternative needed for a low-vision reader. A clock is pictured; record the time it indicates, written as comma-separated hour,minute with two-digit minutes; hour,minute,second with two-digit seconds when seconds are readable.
7,33
